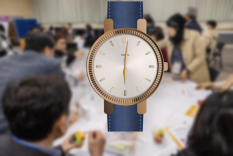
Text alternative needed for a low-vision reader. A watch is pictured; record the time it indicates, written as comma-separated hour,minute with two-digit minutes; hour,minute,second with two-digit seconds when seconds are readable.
6,01
